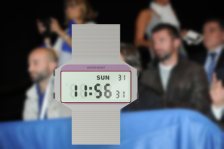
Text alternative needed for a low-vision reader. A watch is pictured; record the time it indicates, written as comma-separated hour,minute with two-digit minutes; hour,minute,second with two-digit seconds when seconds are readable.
11,56,31
